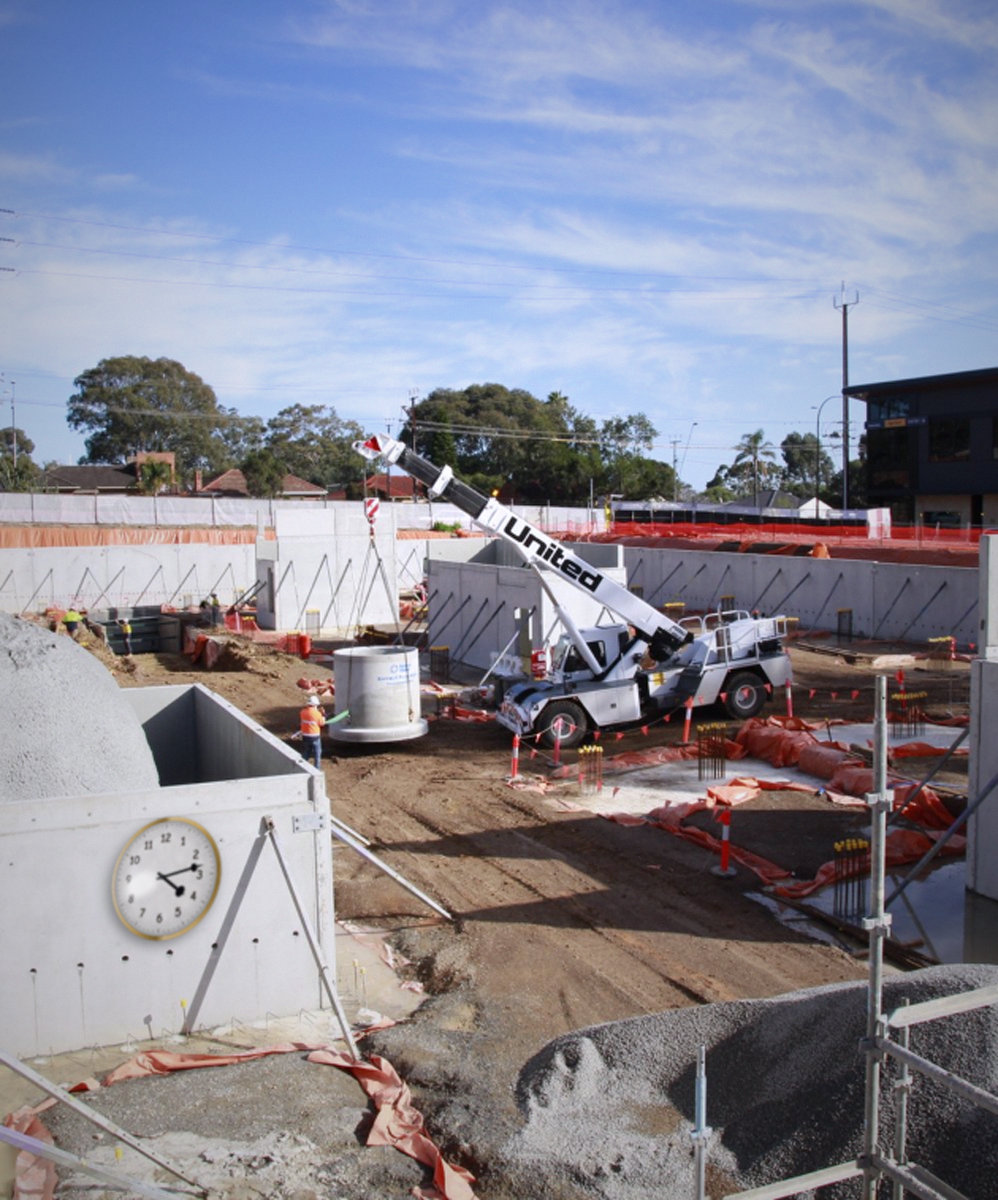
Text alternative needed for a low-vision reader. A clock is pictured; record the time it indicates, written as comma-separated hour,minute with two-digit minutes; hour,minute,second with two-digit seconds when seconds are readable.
4,13
